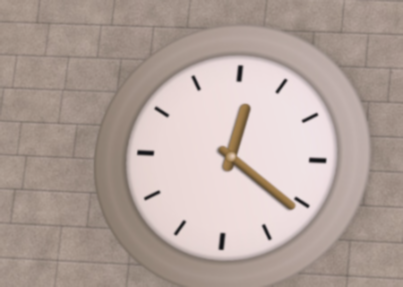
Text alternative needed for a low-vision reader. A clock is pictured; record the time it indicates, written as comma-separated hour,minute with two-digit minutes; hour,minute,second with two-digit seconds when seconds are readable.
12,21
